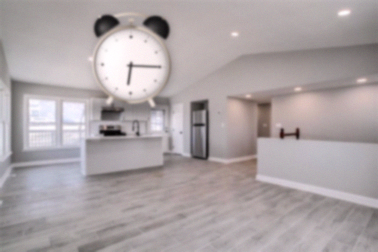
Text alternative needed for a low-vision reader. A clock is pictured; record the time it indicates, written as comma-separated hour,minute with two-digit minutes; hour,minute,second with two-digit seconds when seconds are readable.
6,15
